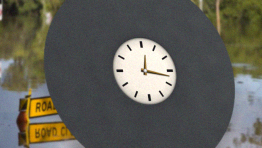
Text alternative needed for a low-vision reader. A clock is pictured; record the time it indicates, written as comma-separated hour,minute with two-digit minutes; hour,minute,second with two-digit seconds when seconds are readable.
12,17
